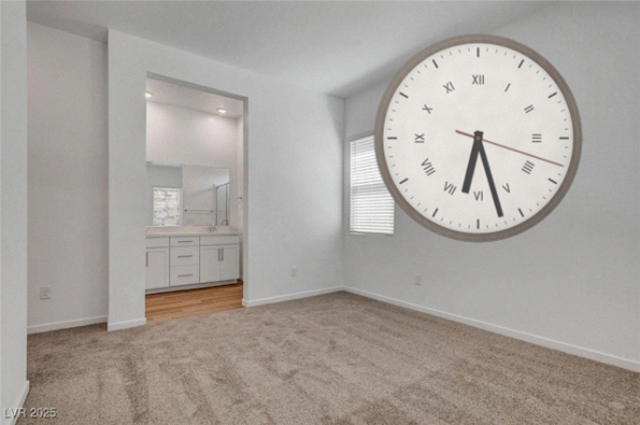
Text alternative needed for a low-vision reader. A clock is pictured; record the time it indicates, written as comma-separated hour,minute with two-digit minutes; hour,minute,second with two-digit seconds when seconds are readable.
6,27,18
